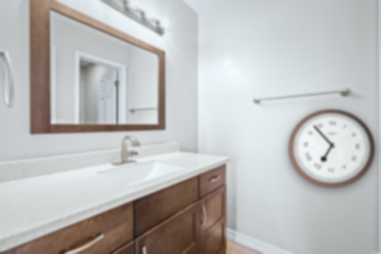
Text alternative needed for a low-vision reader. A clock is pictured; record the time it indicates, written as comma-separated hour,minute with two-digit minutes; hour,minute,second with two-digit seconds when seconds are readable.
6,53
